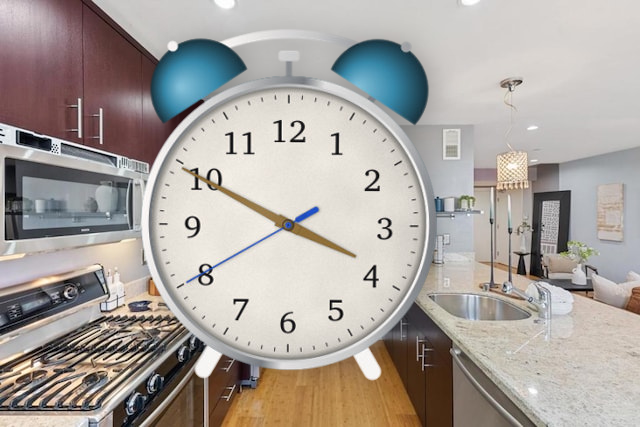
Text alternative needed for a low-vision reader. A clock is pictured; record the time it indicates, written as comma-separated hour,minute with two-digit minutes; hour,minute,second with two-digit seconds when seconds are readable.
3,49,40
